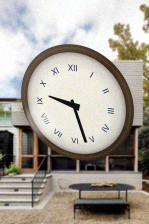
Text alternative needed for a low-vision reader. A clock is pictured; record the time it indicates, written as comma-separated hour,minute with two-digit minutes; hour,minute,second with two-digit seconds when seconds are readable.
9,27
